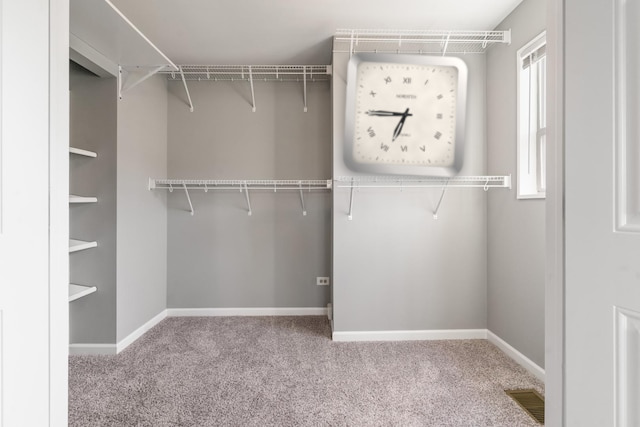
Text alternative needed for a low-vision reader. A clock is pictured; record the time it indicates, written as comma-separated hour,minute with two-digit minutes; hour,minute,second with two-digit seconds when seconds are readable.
6,45
